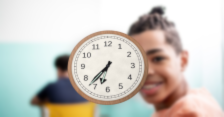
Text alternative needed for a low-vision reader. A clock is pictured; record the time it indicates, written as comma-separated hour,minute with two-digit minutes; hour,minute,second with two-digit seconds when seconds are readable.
6,37
